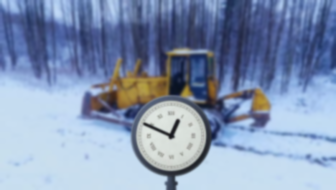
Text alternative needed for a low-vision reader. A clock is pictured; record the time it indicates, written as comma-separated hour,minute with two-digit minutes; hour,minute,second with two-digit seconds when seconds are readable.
12,49
